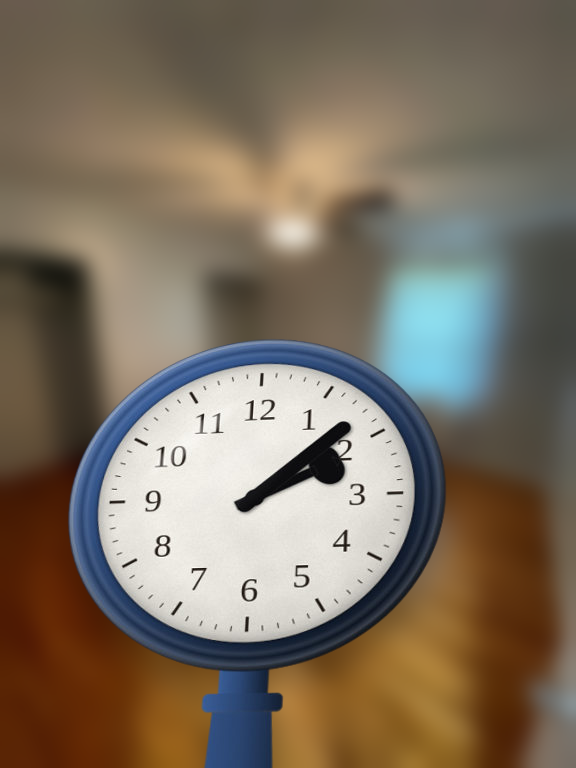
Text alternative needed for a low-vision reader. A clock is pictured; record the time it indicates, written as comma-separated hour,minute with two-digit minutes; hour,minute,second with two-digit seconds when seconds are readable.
2,08
